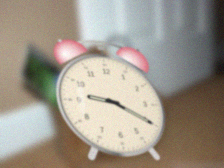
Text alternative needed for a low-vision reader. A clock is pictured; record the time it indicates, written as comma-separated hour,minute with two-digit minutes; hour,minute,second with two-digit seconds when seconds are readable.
9,20
